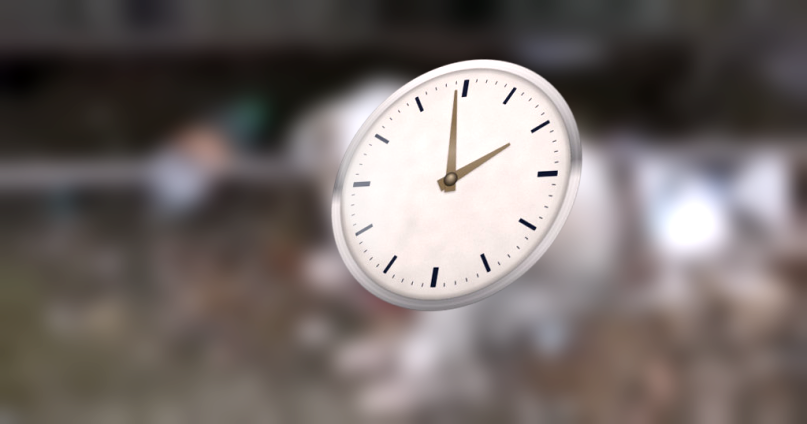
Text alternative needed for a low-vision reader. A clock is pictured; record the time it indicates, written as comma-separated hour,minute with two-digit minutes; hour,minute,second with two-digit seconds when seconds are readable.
1,59
